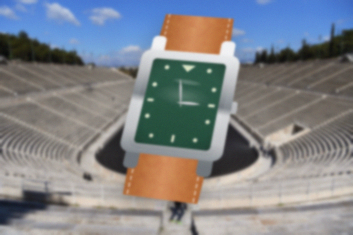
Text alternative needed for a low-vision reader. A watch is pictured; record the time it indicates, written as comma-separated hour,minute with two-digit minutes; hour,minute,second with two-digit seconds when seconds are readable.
2,58
